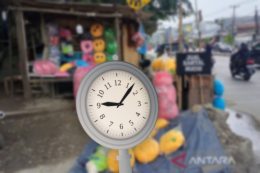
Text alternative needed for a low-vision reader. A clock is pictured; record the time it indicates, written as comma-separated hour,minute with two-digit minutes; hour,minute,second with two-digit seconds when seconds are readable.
9,07
